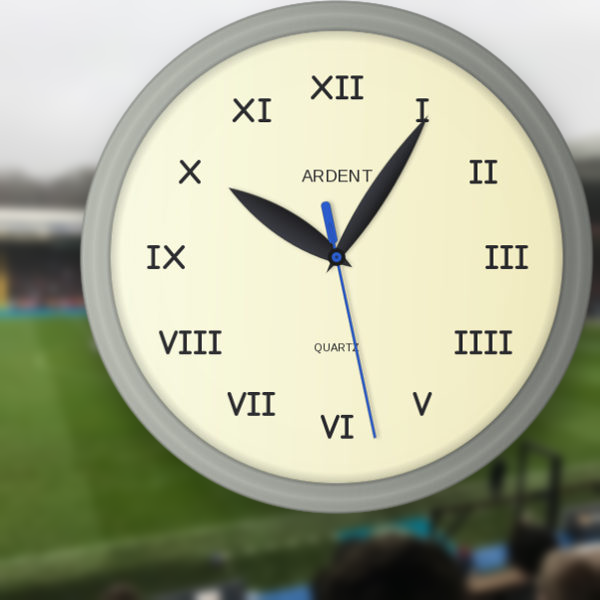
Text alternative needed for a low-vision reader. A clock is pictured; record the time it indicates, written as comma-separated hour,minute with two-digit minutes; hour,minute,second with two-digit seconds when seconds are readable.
10,05,28
